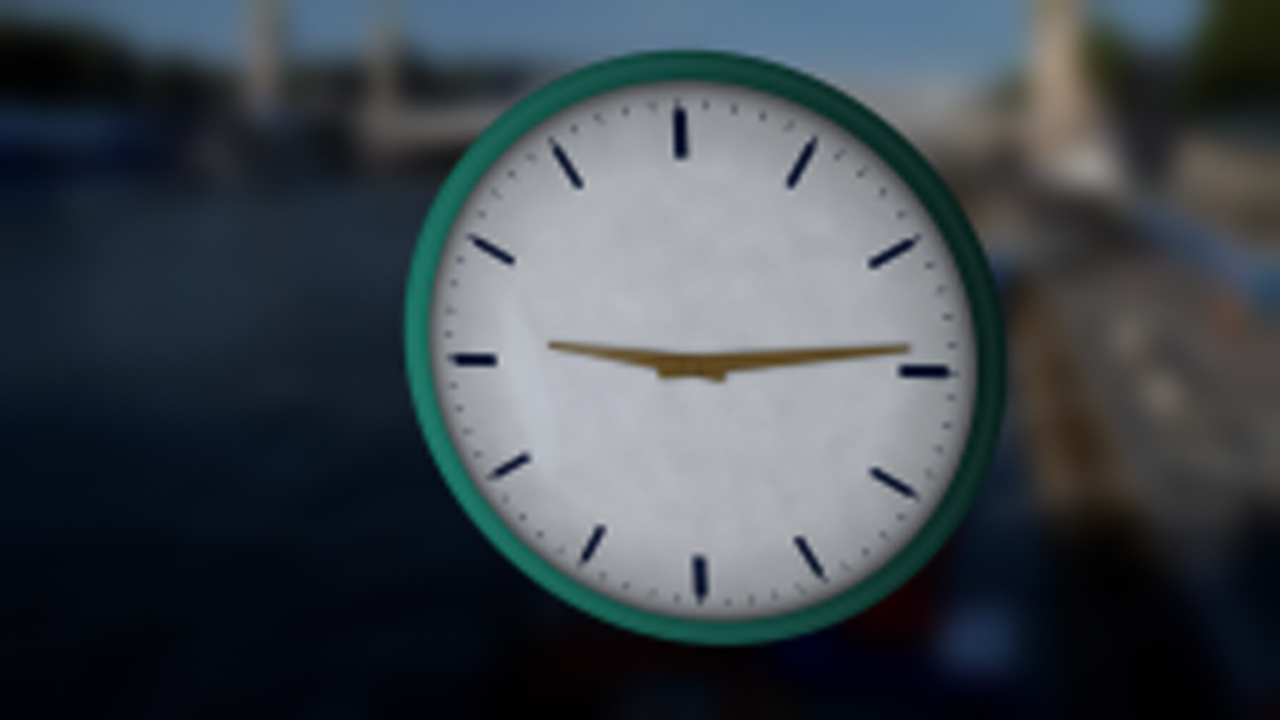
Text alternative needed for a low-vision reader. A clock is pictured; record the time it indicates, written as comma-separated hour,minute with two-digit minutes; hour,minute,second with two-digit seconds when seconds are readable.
9,14
